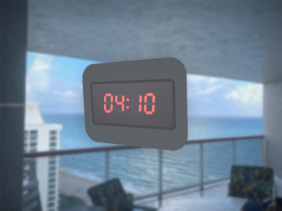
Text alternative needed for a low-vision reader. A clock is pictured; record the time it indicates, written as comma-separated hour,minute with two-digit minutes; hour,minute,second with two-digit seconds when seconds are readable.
4,10
